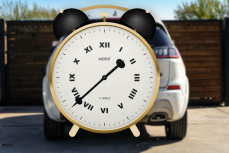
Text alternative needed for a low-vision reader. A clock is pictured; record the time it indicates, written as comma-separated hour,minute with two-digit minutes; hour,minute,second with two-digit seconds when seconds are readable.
1,38
